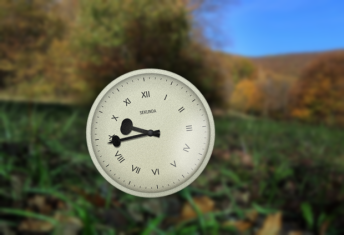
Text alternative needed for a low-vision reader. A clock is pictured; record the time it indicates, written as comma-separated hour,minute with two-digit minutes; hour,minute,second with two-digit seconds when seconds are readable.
9,44
